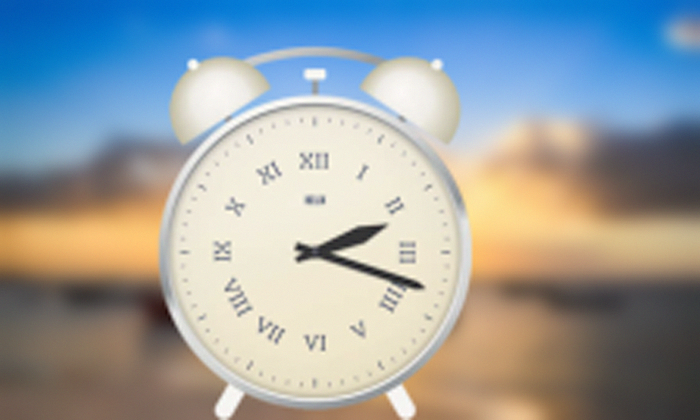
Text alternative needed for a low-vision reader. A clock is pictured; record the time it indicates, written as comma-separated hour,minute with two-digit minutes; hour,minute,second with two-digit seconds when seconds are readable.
2,18
